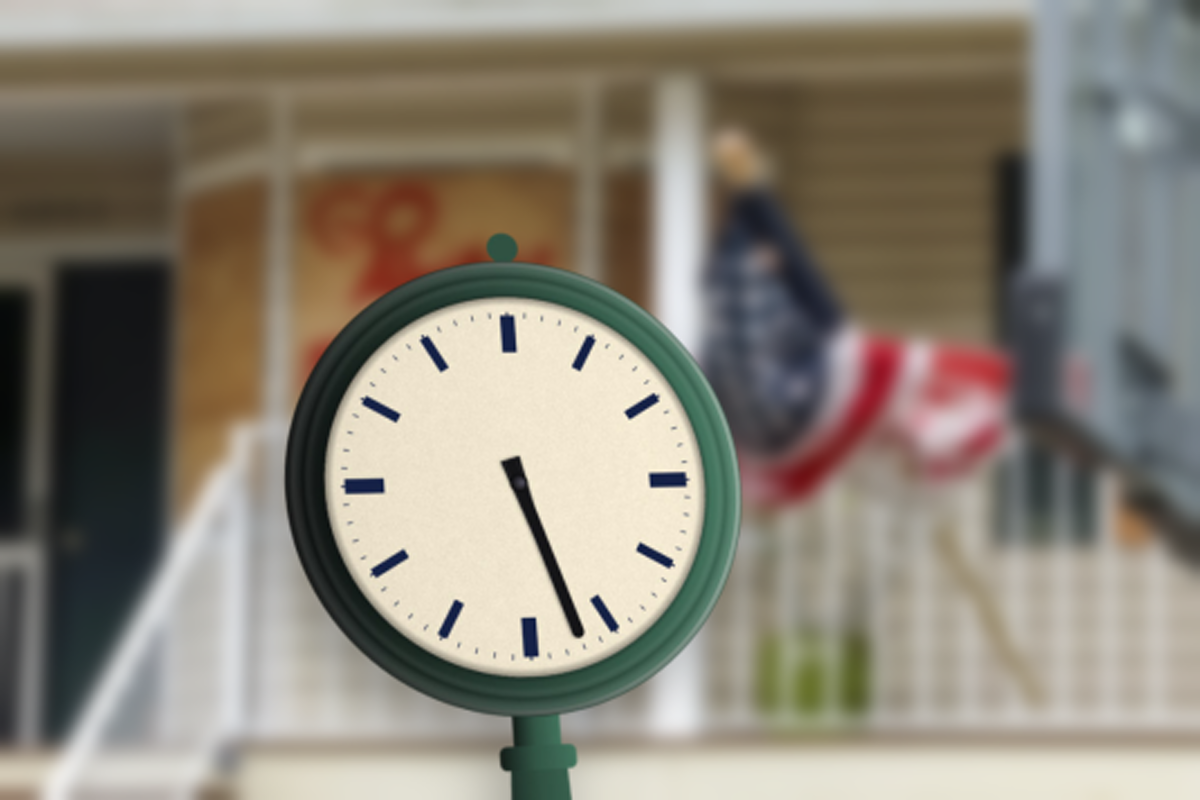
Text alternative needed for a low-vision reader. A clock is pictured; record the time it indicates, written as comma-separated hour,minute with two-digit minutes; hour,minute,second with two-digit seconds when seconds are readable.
5,27
